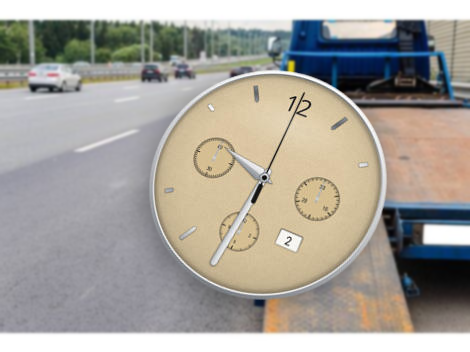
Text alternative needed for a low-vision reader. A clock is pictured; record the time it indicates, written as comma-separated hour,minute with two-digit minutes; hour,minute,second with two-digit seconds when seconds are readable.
9,31
